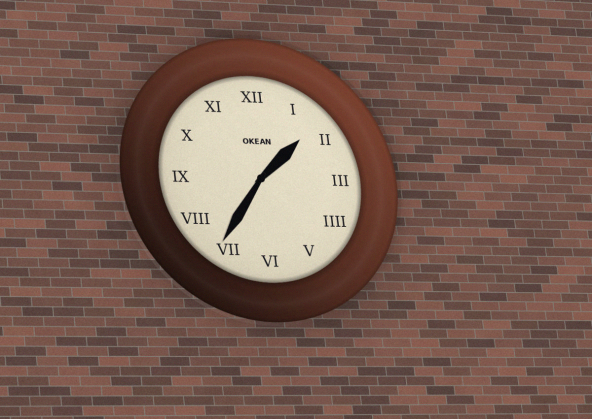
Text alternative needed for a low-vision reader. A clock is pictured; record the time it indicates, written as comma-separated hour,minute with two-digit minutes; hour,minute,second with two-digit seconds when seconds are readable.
1,36
